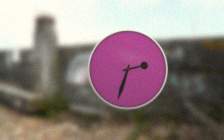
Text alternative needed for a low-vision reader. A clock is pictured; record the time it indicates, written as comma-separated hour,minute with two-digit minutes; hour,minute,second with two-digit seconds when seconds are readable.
2,33
